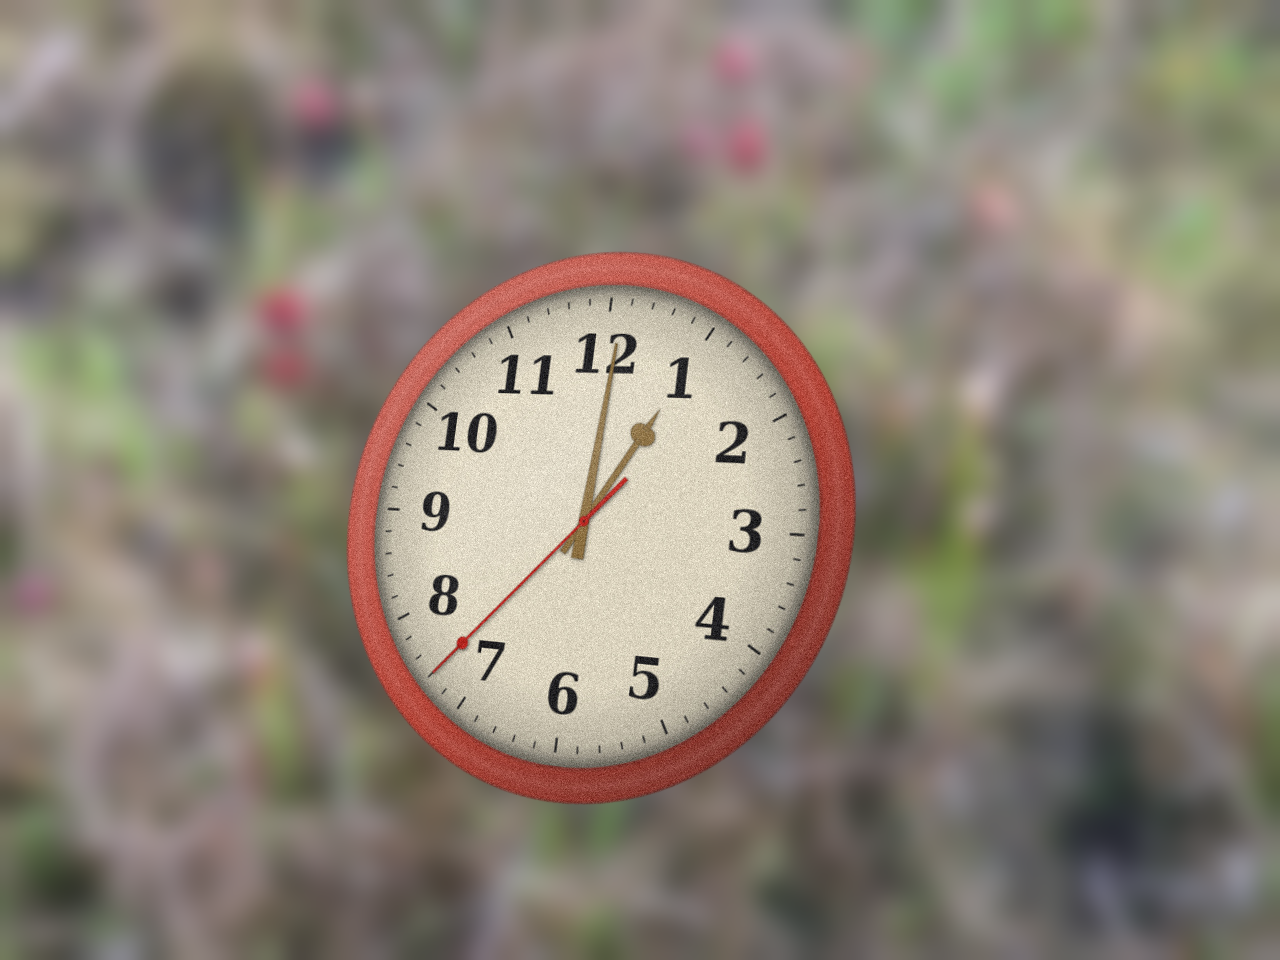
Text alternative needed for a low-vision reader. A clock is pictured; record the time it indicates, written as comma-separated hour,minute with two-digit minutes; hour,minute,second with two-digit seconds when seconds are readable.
1,00,37
